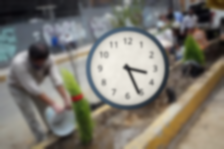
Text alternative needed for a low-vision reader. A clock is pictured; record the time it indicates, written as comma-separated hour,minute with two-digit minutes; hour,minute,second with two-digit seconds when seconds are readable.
3,26
